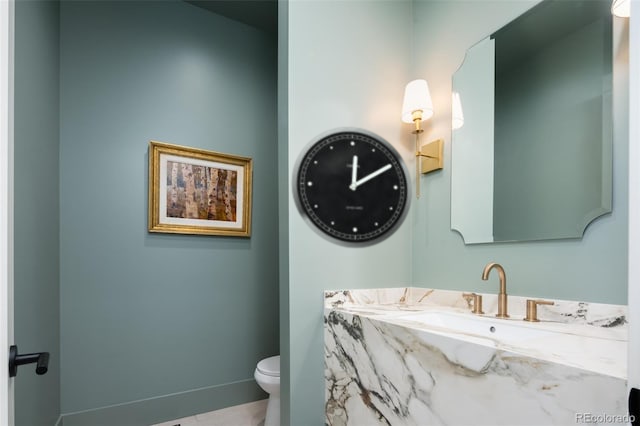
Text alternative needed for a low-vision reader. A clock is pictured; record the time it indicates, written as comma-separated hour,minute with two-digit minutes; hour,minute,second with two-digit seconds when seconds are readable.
12,10
